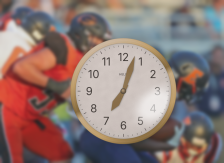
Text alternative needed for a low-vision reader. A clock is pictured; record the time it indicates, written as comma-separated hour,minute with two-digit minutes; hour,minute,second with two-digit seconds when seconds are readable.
7,03
